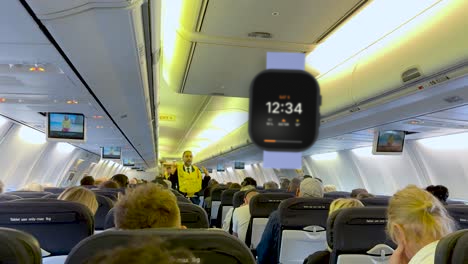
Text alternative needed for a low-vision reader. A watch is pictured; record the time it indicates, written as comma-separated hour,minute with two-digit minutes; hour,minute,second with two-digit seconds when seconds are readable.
12,34
